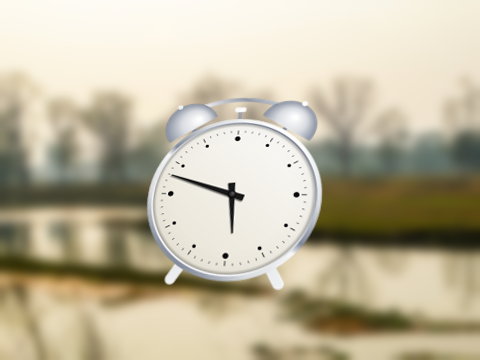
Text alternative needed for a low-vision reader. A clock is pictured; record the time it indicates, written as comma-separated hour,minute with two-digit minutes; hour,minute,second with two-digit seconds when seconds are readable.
5,48
